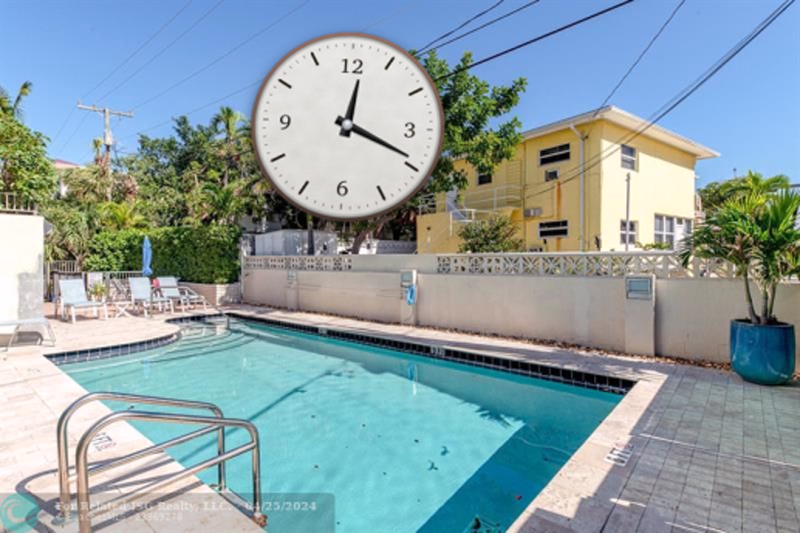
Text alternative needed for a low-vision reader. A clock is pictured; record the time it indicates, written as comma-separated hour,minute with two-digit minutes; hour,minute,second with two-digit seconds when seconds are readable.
12,19
